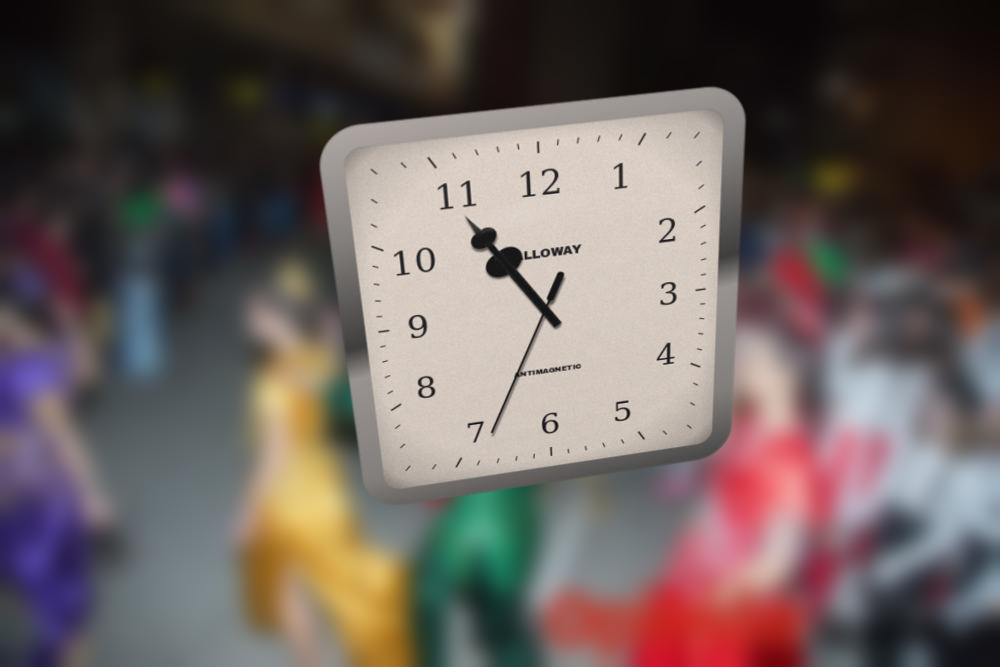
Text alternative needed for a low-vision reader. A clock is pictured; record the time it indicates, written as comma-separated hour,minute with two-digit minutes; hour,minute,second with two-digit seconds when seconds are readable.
10,54,34
